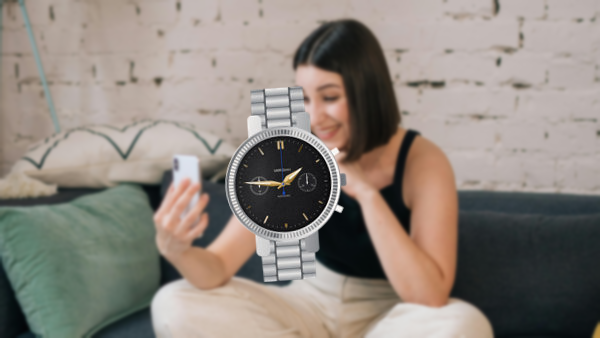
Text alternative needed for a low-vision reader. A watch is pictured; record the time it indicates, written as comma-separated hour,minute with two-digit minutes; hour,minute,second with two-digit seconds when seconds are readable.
1,46
